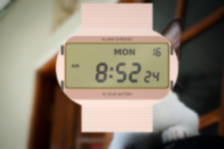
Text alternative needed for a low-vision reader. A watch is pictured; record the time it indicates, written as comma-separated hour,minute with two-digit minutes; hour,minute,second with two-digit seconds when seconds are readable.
8,52,24
